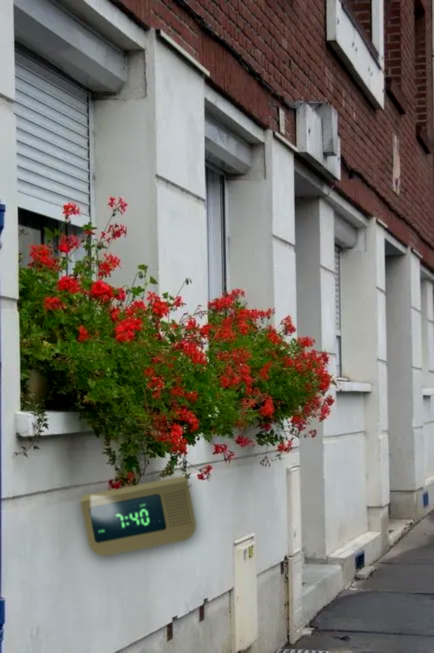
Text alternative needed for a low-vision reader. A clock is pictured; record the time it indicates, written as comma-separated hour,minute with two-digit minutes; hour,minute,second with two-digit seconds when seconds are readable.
7,40
